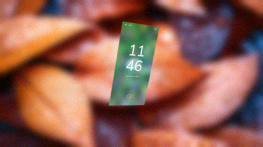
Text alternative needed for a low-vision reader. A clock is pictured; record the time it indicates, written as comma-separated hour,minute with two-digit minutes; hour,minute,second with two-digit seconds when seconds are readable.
11,46
